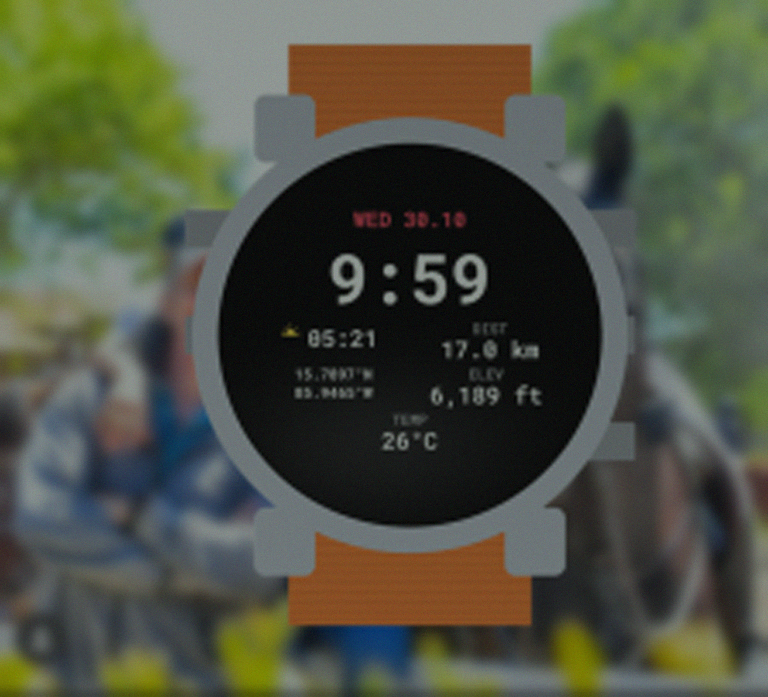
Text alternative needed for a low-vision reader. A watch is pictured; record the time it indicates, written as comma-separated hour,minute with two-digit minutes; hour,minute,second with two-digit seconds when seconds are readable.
9,59
